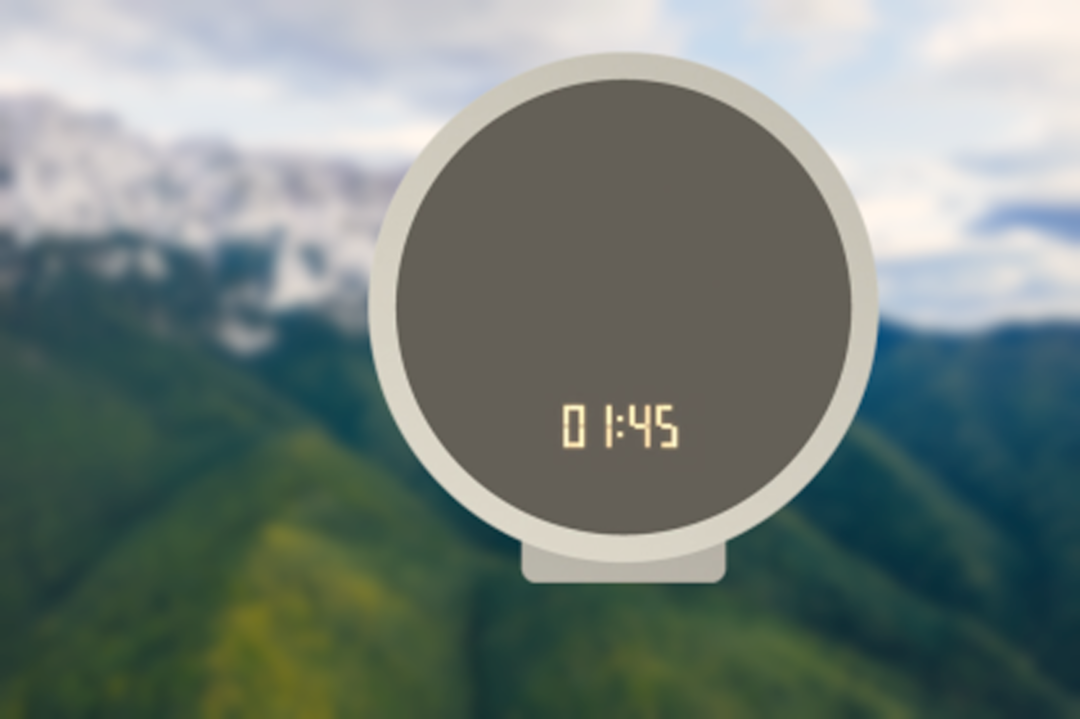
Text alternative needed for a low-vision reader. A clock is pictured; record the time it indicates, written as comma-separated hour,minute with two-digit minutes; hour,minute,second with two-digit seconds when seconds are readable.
1,45
